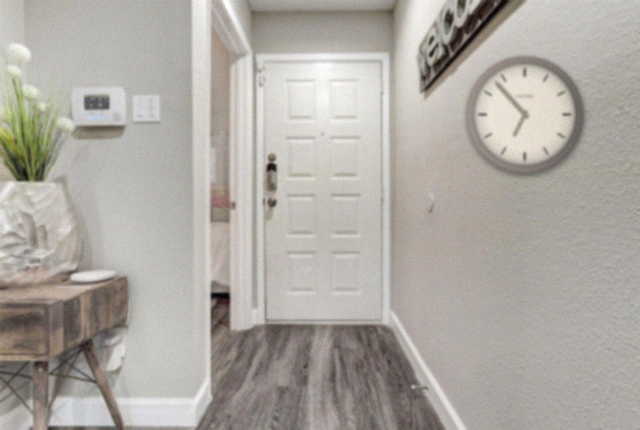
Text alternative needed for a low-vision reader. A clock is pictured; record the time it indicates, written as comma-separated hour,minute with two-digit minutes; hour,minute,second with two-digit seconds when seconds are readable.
6,53
